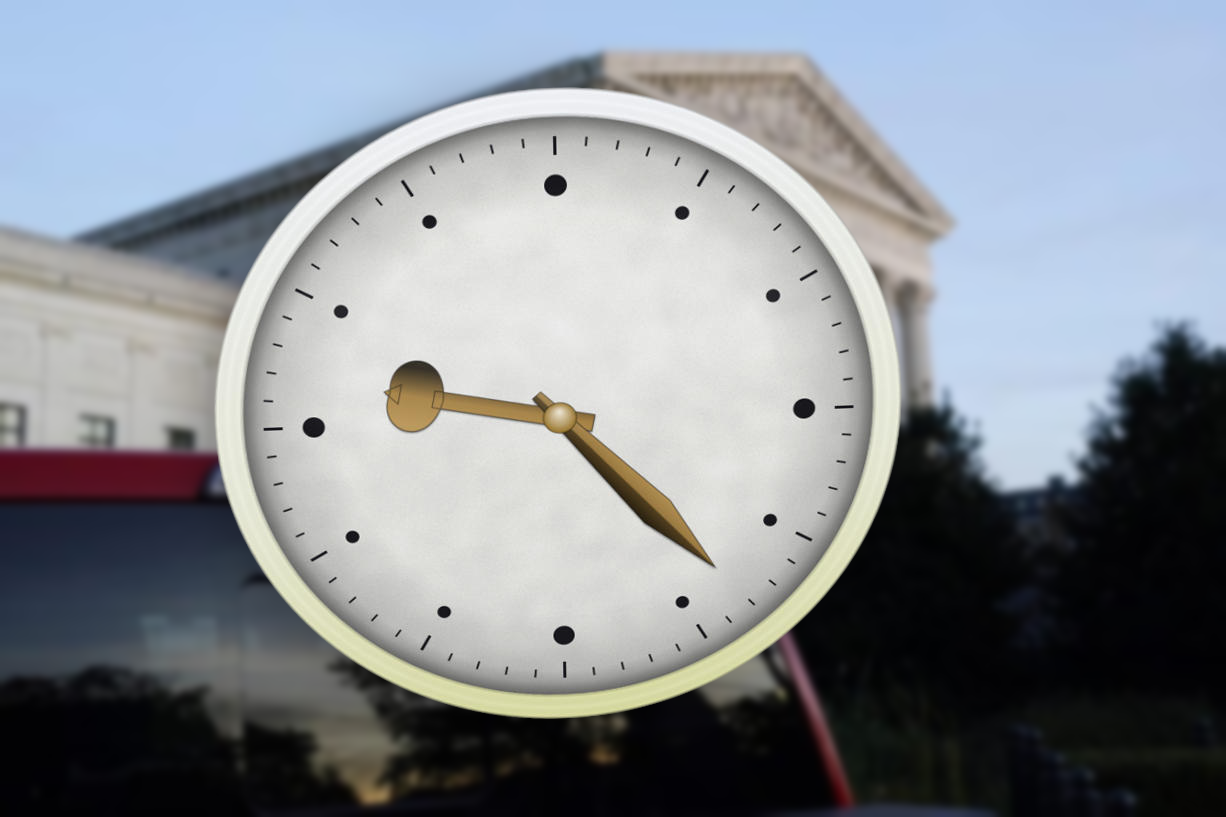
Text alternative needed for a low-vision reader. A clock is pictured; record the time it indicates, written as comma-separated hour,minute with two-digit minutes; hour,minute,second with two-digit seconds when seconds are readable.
9,23
